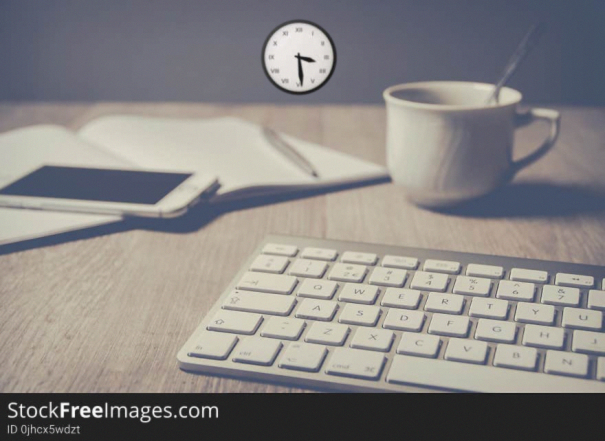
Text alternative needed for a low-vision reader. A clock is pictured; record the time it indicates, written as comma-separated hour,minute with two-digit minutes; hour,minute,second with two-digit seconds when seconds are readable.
3,29
